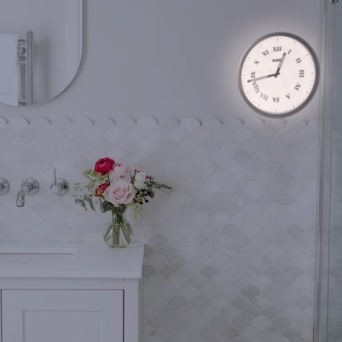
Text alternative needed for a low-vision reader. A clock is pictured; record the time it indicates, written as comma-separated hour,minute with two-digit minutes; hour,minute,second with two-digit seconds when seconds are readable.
12,43
